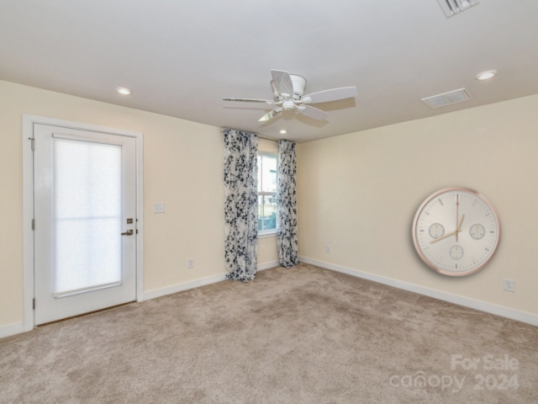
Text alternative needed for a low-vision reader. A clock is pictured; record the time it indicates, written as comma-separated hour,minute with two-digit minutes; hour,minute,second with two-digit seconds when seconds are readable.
12,41
